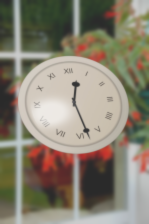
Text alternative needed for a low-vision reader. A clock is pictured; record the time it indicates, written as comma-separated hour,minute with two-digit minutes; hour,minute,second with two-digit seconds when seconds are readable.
12,28
